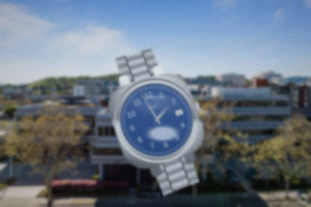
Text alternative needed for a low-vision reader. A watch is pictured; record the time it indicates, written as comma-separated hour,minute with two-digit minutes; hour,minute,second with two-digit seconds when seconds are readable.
1,58
